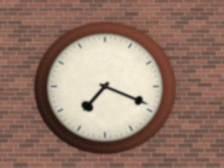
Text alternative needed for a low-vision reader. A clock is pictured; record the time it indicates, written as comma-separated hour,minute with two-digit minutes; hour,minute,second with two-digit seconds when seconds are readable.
7,19
